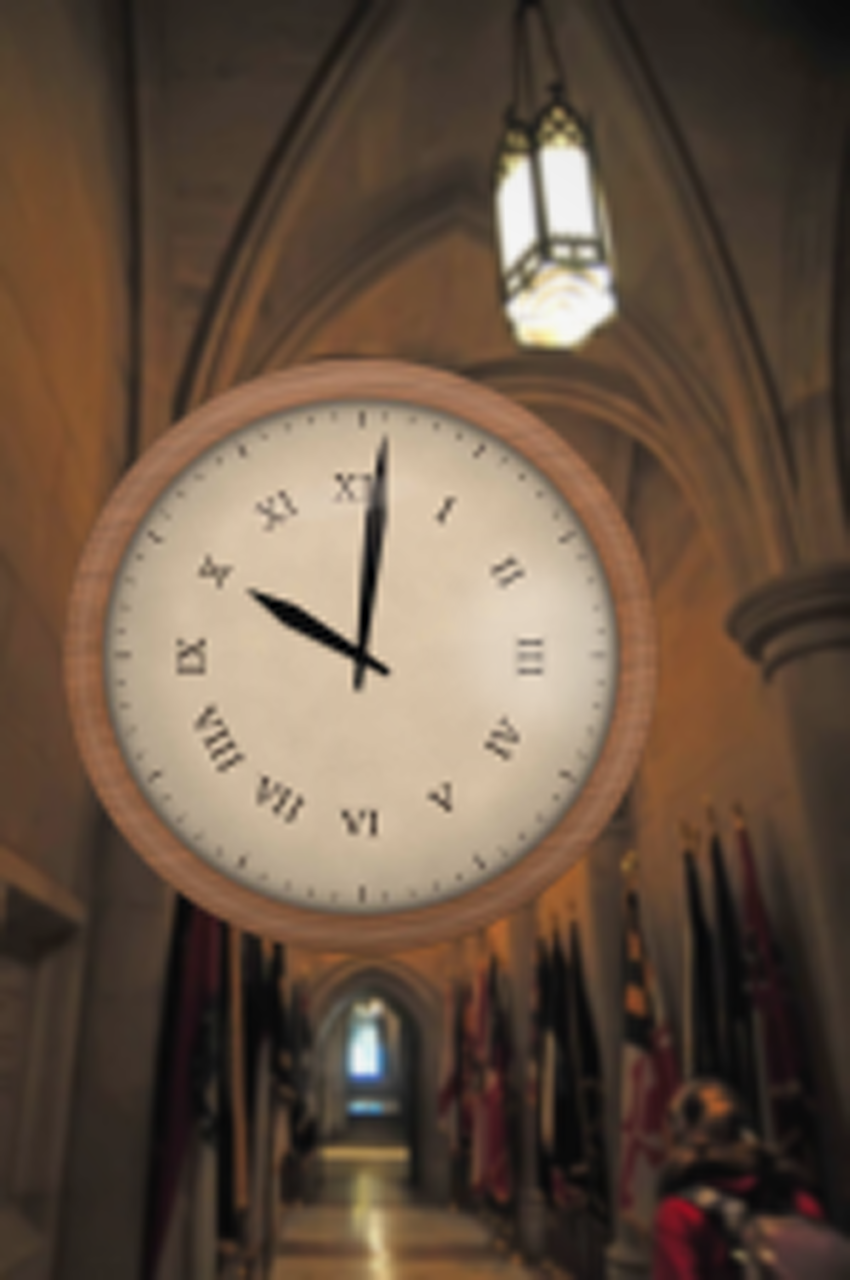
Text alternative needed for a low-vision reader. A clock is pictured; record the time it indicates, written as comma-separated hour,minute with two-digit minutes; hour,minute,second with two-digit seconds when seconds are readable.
10,01
